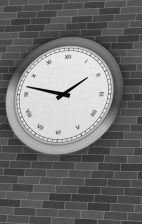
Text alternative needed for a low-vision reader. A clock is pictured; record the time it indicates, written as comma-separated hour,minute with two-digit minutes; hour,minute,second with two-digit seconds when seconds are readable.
1,47
